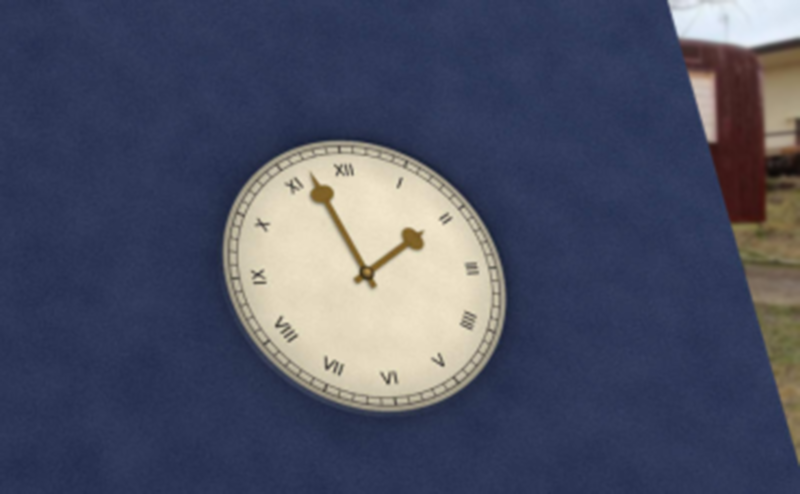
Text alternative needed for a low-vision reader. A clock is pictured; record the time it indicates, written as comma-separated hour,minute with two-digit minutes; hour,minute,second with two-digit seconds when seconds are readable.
1,57
